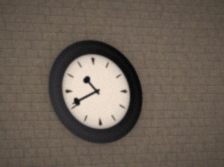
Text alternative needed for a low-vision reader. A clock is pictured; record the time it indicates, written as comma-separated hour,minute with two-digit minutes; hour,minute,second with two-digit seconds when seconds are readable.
10,41
